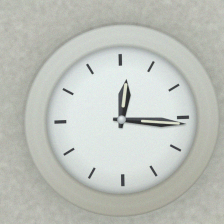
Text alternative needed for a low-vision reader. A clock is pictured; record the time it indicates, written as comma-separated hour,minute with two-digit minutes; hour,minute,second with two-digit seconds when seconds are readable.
12,16
